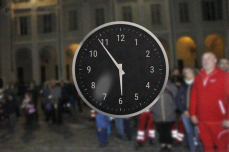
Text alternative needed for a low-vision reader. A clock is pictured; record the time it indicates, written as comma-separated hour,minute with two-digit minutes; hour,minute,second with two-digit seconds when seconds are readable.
5,54
